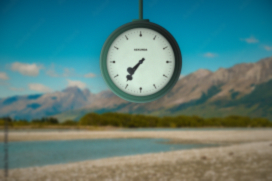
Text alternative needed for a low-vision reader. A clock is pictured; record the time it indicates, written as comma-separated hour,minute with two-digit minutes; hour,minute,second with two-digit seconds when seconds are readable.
7,36
